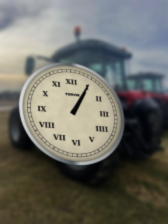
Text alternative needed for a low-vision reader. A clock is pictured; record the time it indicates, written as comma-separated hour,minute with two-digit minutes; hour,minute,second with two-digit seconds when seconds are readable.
1,05
